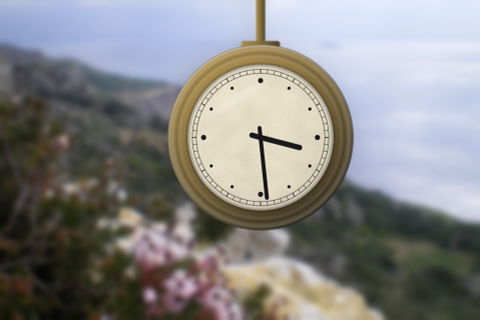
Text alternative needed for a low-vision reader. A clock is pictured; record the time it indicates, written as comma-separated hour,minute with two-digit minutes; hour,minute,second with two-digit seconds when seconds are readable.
3,29
